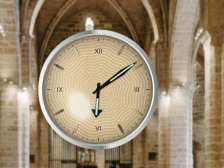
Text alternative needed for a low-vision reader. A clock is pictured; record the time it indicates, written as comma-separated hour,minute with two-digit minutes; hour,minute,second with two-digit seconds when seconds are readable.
6,09
